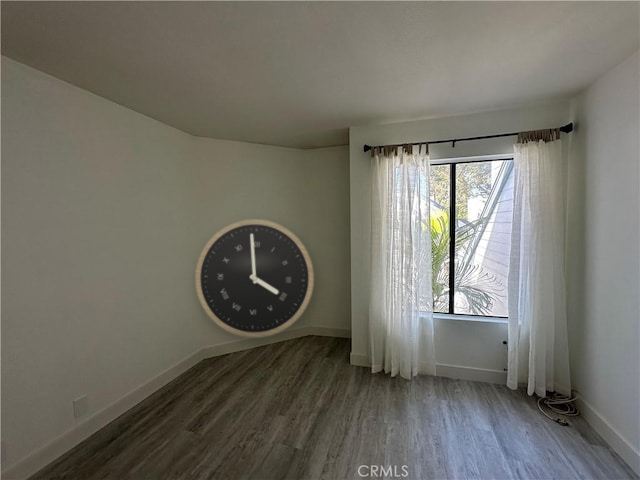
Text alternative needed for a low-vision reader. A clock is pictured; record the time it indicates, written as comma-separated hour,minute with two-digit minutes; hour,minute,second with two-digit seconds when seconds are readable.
3,59
